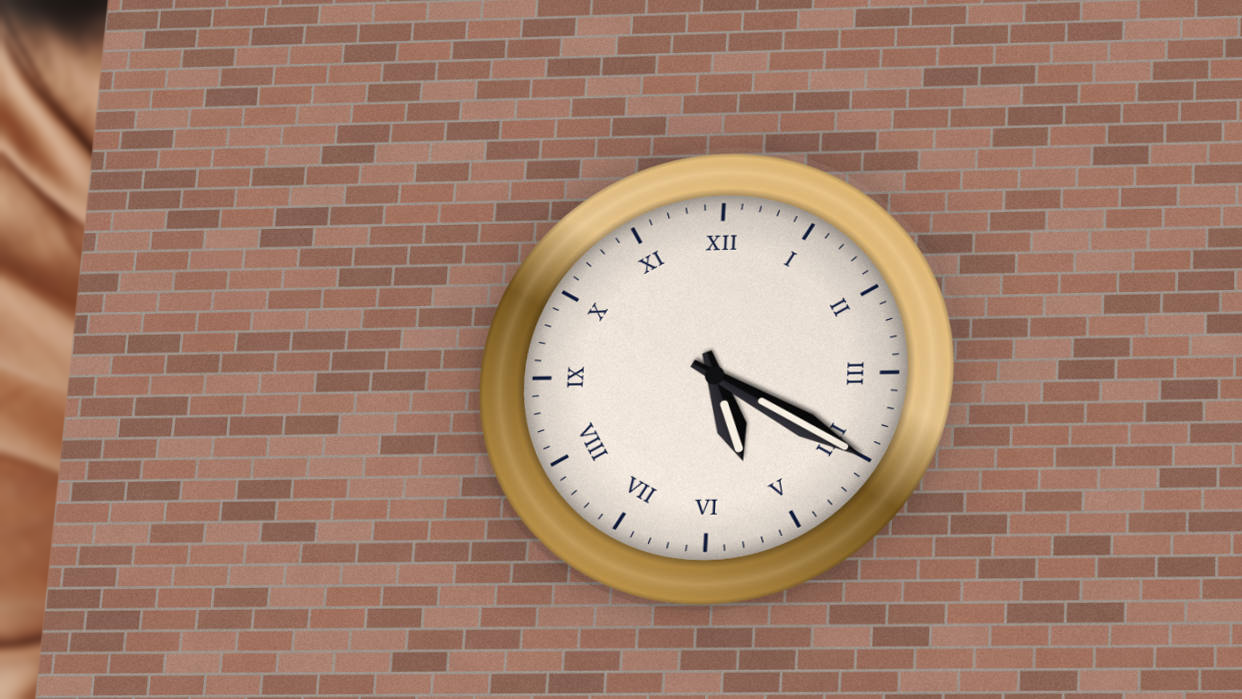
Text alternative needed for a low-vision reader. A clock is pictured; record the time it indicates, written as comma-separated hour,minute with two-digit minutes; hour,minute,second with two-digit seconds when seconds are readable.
5,20
